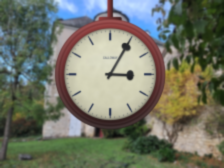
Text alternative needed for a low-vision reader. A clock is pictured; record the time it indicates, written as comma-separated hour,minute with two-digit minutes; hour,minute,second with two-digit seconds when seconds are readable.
3,05
